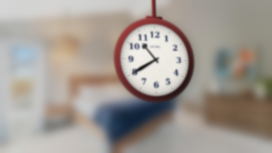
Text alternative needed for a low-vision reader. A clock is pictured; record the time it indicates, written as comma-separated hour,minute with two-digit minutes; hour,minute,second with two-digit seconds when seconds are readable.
10,40
